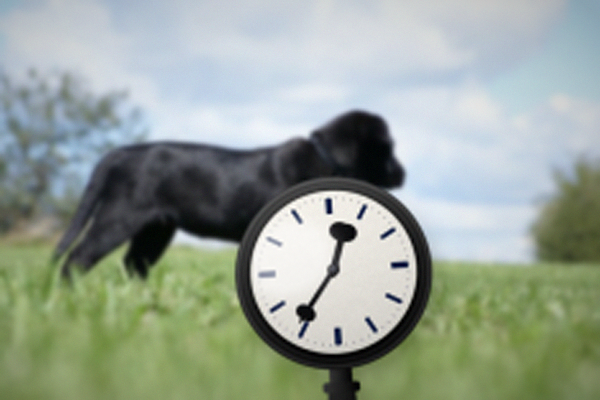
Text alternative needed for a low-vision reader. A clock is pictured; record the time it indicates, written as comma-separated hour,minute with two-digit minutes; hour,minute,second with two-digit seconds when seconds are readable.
12,36
